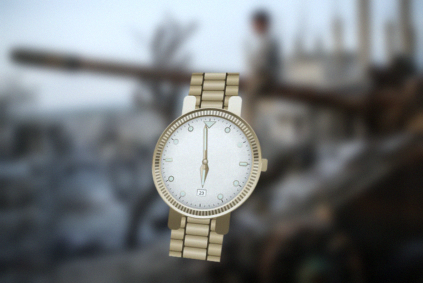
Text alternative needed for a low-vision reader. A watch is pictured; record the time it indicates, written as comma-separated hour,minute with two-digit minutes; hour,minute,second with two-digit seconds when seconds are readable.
5,59
